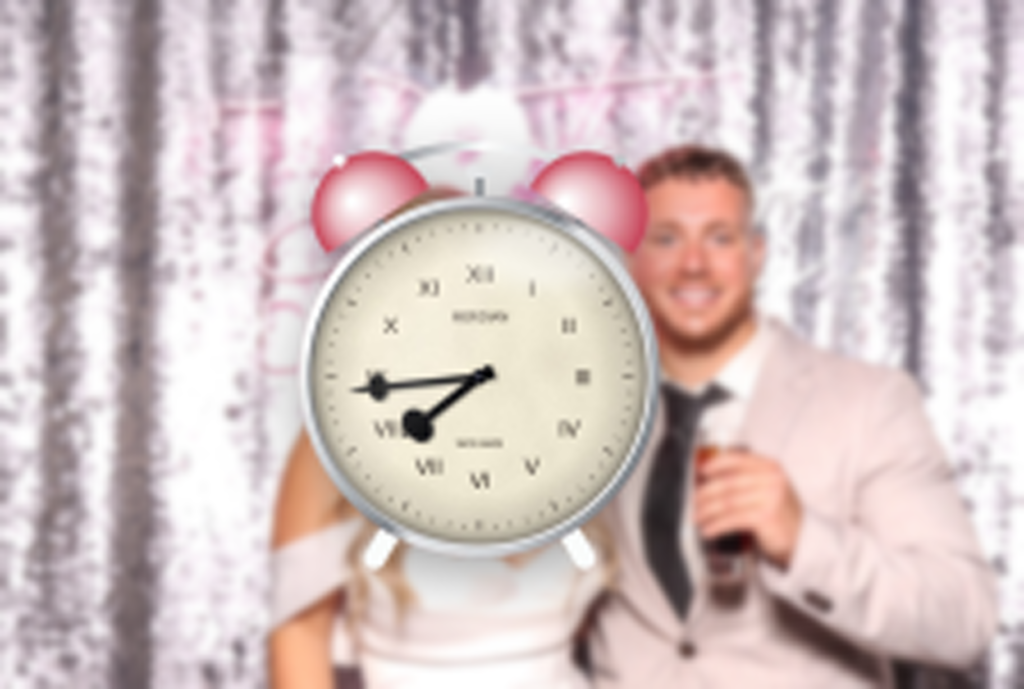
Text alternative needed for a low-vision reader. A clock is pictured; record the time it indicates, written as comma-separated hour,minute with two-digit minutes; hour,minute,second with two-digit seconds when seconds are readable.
7,44
